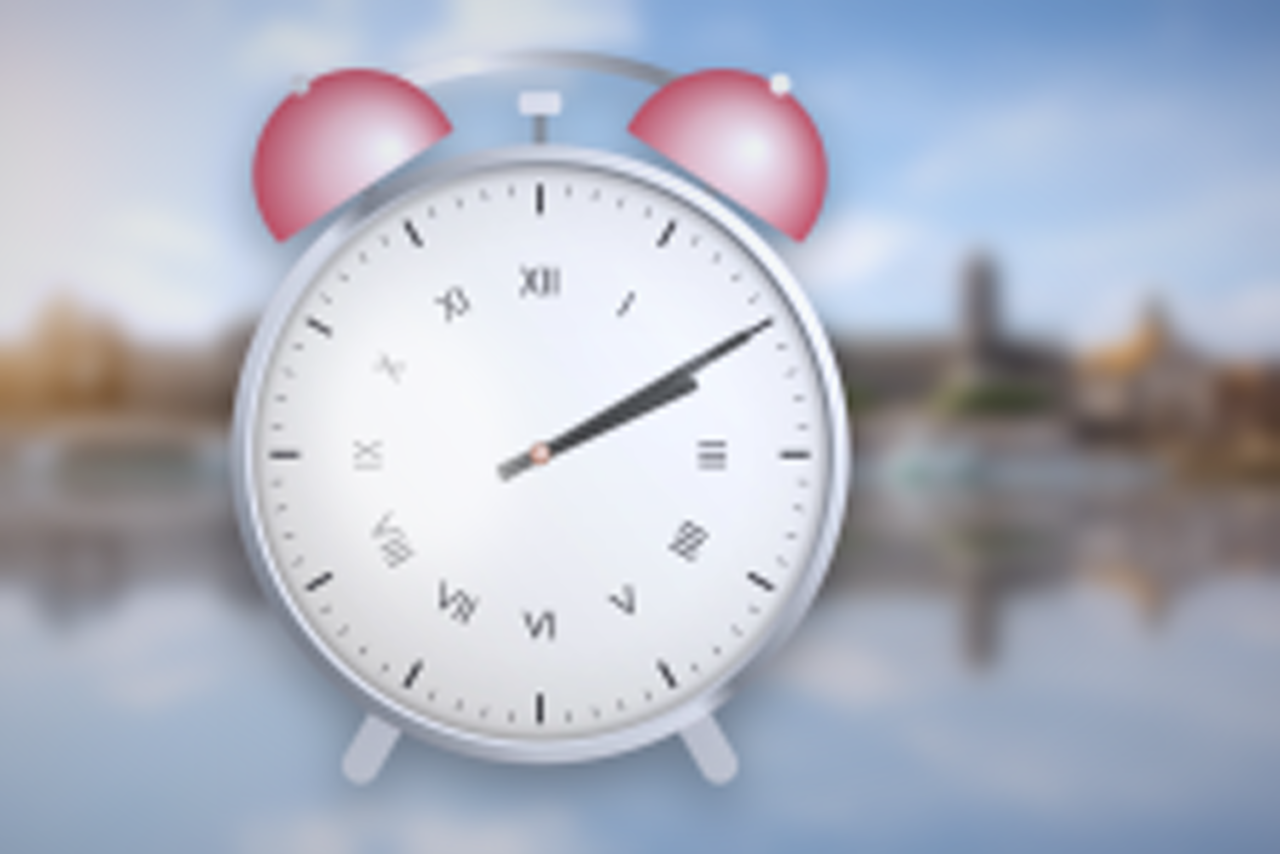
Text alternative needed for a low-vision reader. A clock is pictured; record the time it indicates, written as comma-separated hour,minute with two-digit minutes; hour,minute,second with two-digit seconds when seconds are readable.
2,10
